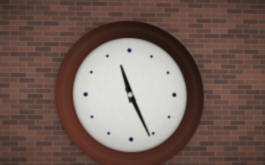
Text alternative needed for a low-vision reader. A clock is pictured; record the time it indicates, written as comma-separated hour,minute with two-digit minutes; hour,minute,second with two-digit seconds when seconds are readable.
11,26
